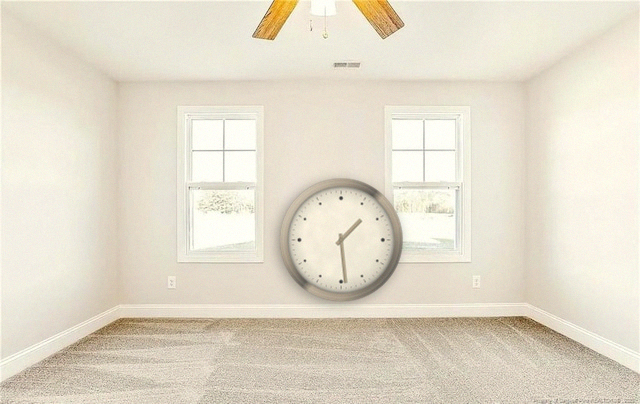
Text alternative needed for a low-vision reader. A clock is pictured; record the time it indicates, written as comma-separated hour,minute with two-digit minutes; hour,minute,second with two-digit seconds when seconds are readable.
1,29
